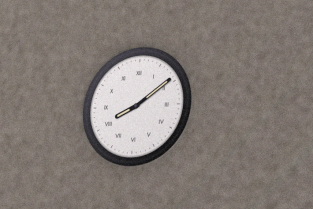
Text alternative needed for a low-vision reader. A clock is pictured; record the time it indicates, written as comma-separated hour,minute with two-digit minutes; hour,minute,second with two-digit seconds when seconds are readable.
8,09
